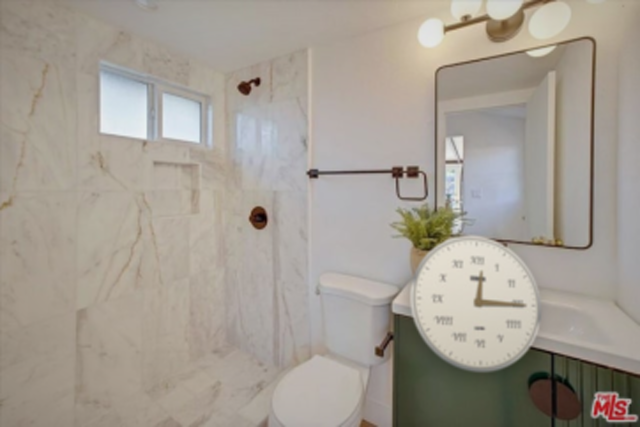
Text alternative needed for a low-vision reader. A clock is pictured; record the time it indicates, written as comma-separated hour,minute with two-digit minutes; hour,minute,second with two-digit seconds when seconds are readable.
12,15
